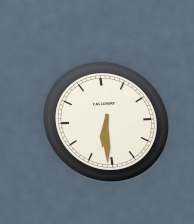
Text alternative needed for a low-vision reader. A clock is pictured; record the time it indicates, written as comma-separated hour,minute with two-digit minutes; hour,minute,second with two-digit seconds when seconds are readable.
6,31
